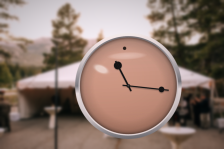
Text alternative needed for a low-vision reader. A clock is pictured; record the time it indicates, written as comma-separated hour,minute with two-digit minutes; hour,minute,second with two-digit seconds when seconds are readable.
11,17
